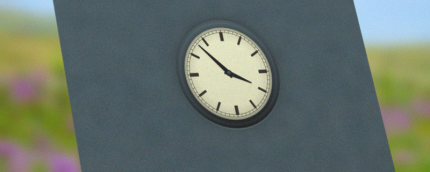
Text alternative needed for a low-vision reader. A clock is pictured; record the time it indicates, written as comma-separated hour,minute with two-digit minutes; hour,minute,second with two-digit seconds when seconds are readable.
3,53
